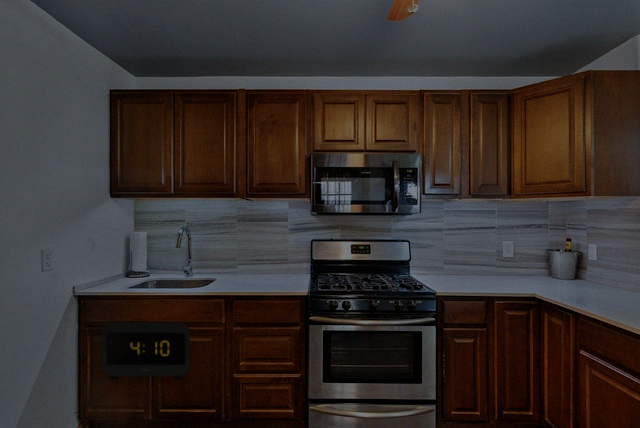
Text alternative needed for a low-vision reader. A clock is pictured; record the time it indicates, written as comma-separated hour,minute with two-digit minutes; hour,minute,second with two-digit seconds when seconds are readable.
4,10
